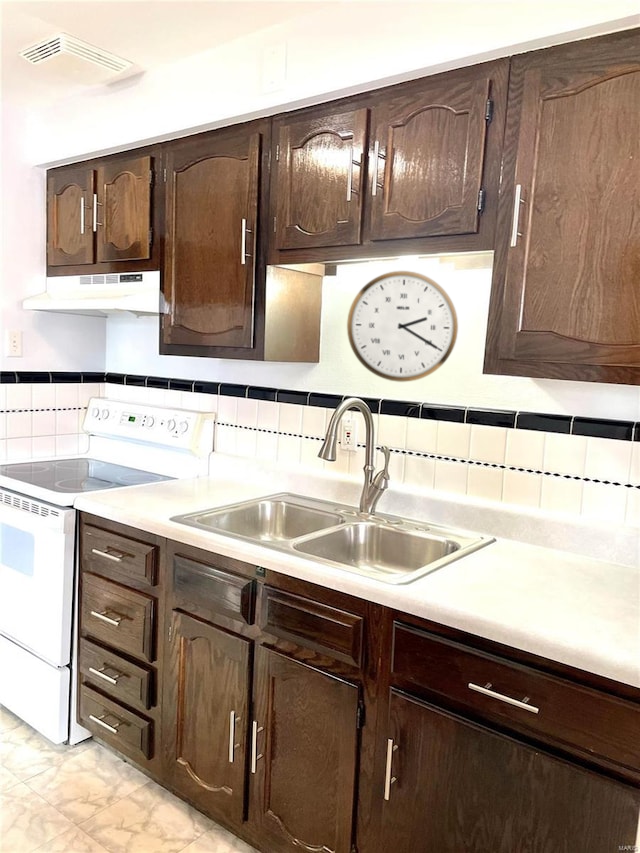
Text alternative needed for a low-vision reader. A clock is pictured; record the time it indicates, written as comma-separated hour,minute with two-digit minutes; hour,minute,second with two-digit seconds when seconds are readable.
2,20
